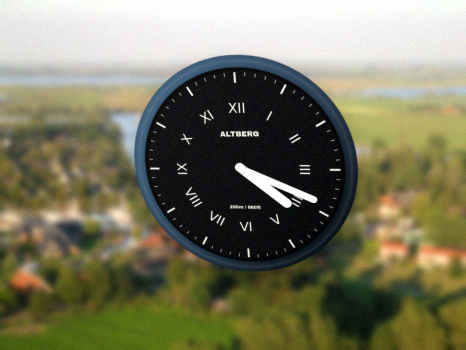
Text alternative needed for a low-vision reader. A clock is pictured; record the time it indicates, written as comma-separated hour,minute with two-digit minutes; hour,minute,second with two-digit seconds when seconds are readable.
4,19
